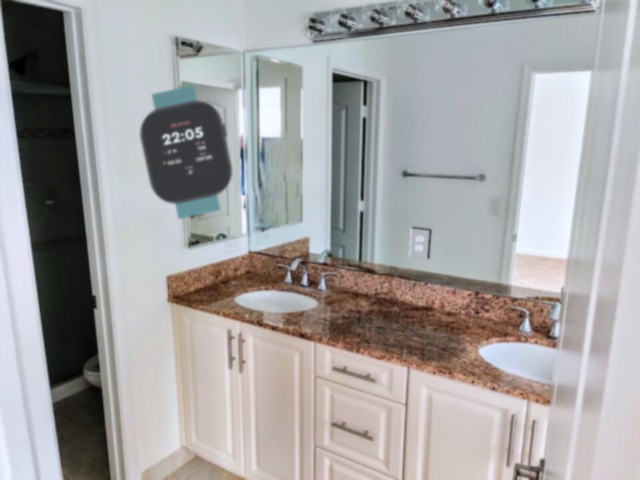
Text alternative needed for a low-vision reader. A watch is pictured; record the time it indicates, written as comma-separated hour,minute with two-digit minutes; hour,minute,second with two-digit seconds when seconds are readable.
22,05
